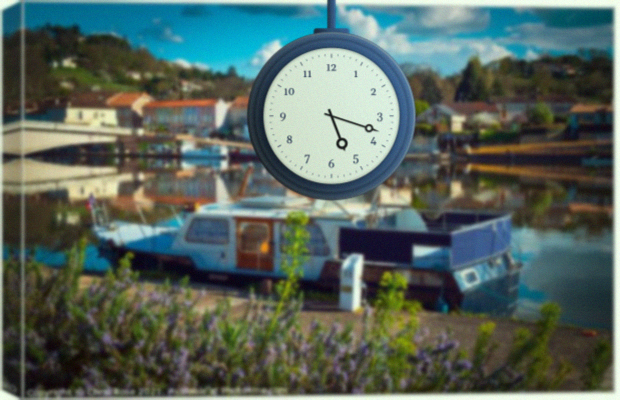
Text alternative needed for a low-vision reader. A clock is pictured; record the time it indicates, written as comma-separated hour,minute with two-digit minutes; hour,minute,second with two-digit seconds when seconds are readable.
5,18
